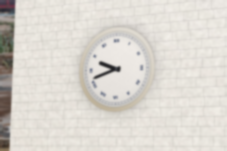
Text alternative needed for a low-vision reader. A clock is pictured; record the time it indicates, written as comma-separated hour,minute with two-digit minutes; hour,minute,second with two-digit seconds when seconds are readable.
9,42
